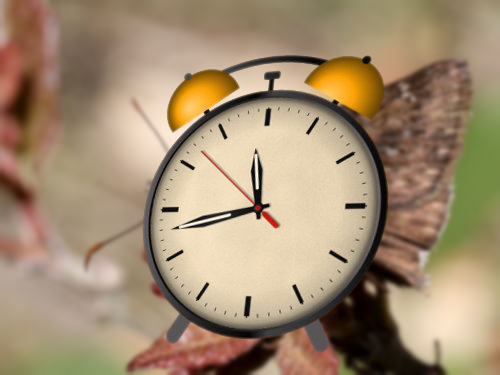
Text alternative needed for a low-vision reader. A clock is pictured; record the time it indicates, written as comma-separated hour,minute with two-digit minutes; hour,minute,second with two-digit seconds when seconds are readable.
11,42,52
